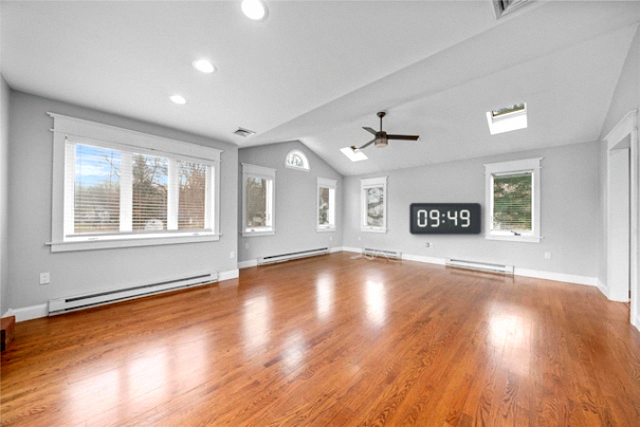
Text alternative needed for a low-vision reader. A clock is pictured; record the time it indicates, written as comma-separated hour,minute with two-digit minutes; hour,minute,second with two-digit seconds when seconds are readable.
9,49
